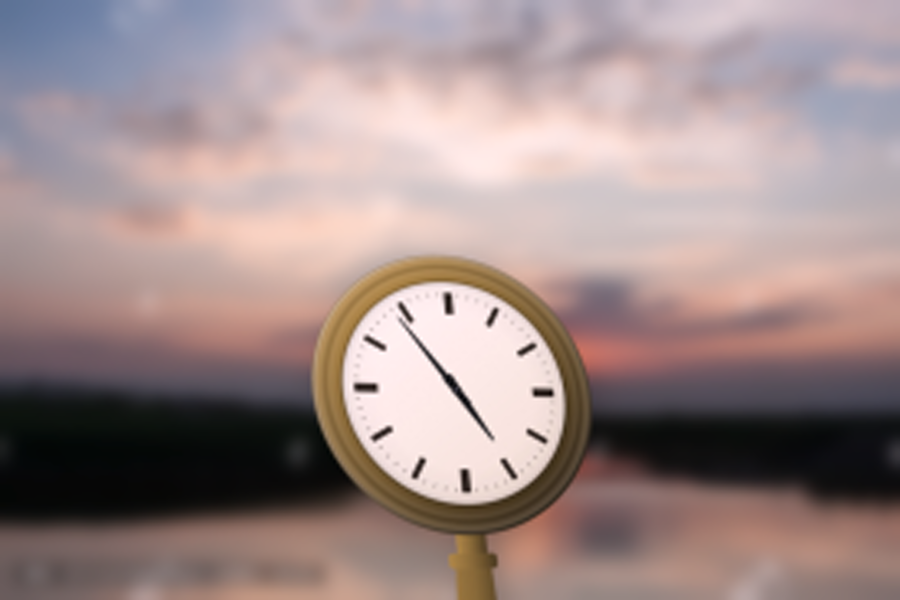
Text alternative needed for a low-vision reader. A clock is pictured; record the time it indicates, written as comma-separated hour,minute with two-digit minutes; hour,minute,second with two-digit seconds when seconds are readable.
4,54
